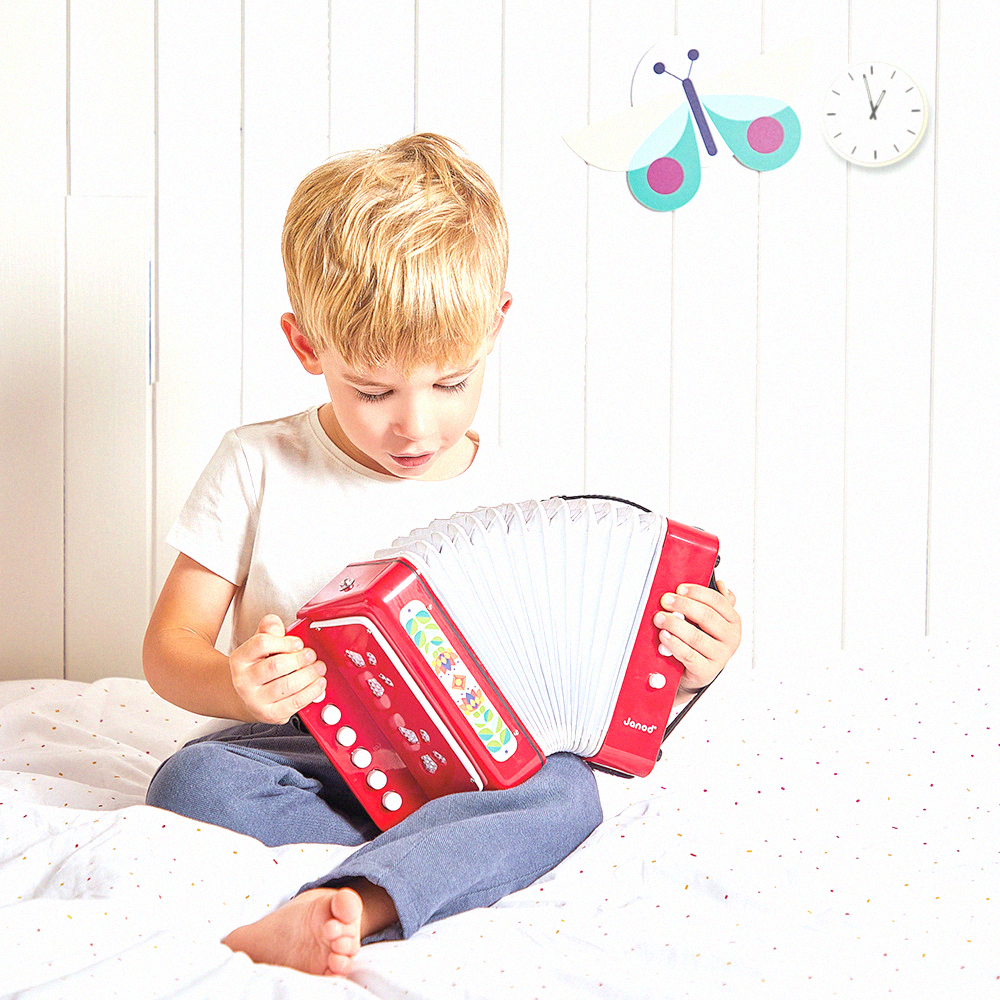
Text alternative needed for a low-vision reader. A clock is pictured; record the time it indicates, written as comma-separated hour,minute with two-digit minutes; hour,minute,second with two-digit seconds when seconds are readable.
12,58
